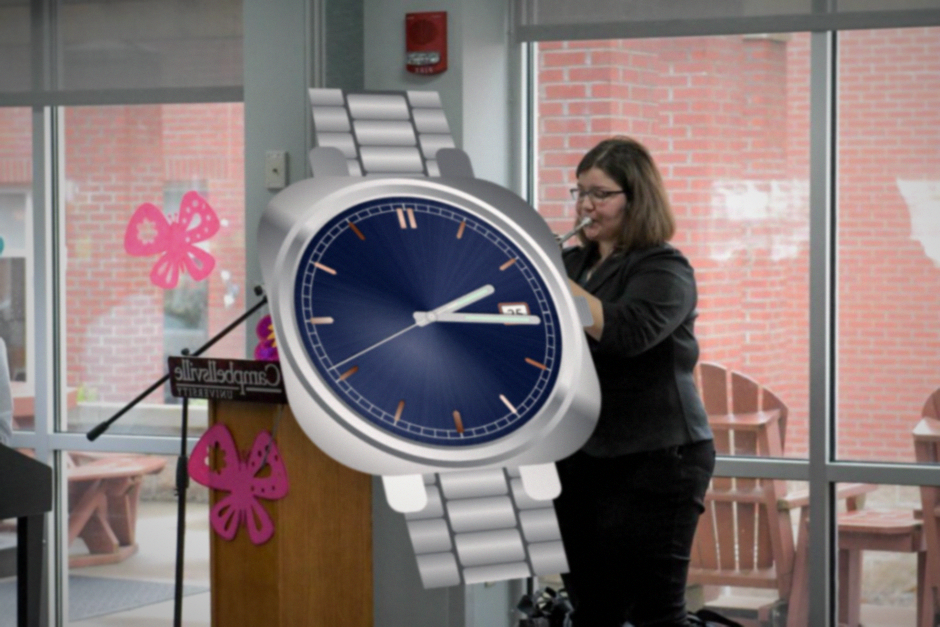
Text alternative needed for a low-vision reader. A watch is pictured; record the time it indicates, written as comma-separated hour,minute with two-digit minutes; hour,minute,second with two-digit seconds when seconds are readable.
2,15,41
